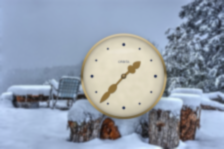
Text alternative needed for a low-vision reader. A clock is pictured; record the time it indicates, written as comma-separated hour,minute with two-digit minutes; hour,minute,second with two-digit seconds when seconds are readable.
1,37
